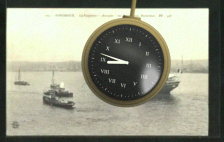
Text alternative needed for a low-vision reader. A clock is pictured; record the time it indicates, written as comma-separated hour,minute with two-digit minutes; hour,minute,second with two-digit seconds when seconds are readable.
8,47
